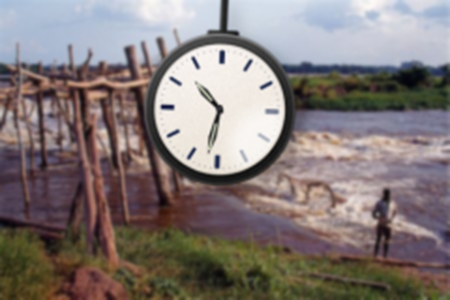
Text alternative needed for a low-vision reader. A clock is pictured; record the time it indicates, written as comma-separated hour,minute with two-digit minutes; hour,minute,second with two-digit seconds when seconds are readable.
10,32
